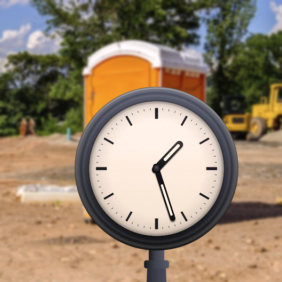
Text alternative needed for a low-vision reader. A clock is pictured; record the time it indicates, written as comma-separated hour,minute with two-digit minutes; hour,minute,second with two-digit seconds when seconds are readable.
1,27
